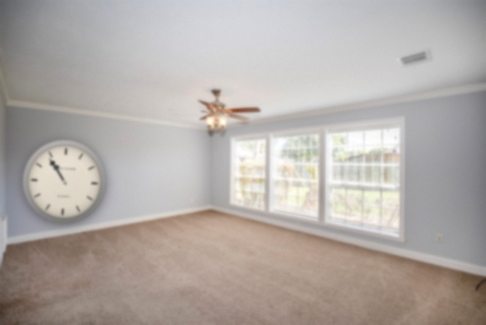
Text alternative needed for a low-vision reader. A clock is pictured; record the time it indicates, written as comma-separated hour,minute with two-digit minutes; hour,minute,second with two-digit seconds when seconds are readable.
10,54
